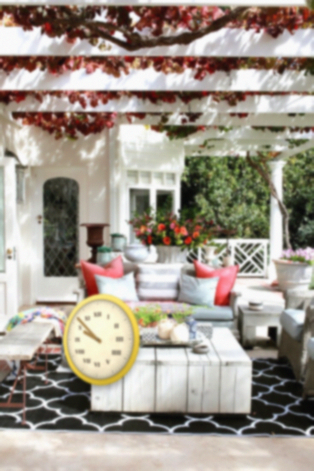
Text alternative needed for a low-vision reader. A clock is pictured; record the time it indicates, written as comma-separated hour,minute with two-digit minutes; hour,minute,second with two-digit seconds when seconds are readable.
9,52
